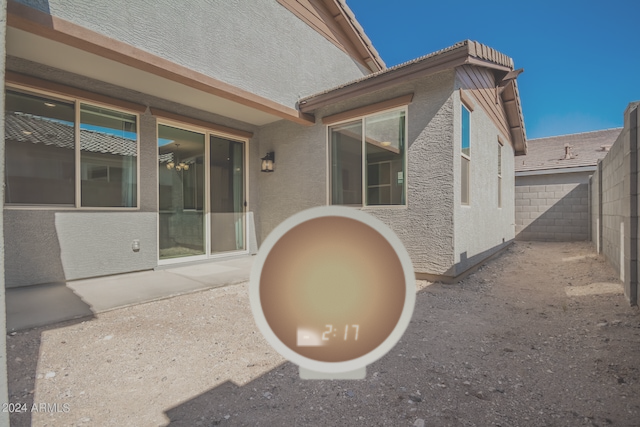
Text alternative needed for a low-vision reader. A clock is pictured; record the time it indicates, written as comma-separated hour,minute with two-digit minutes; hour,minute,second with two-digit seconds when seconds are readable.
2,17
